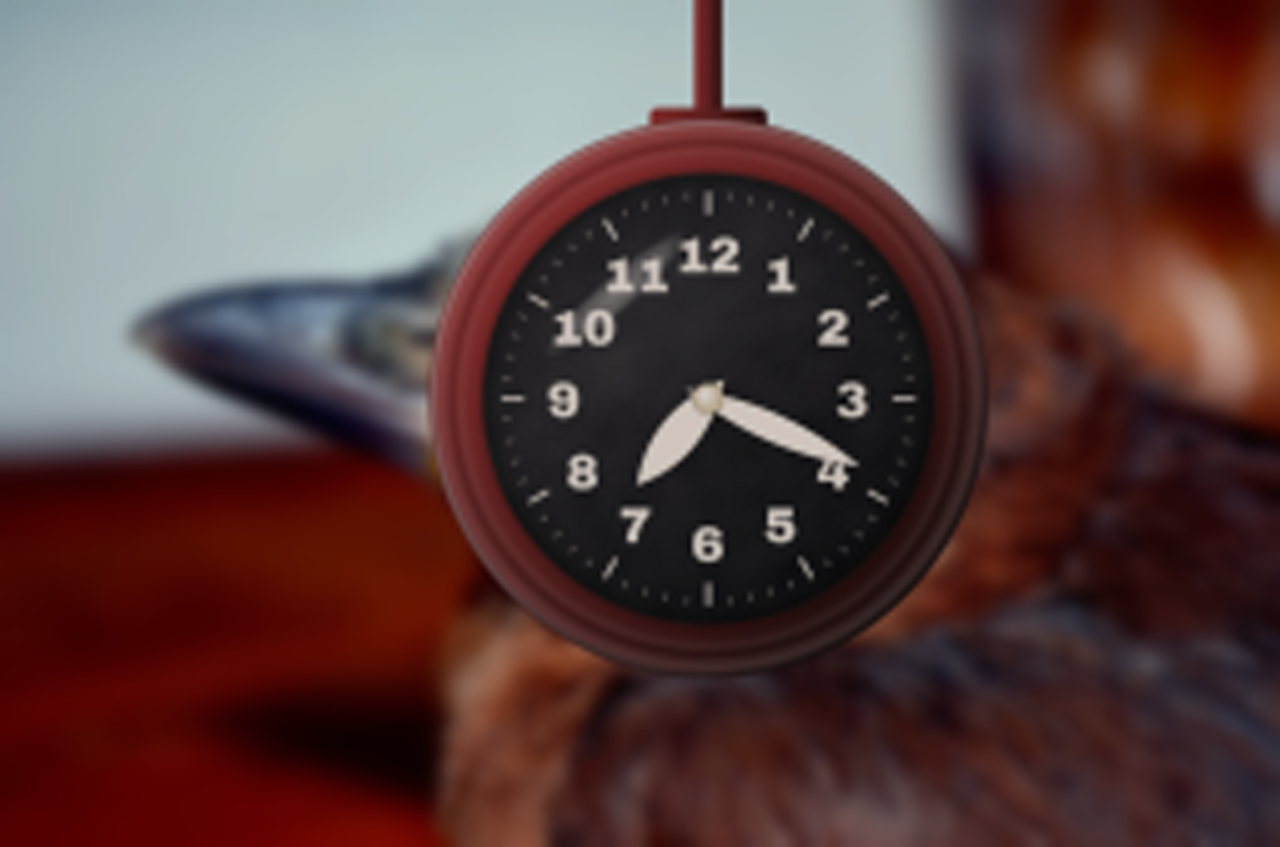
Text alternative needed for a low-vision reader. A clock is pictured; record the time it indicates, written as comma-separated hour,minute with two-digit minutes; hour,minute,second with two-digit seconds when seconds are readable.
7,19
